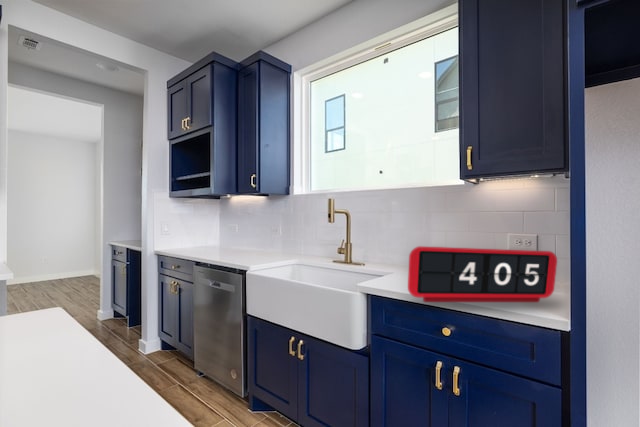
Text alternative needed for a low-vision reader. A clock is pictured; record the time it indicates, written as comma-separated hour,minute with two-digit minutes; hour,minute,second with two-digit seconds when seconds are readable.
4,05
